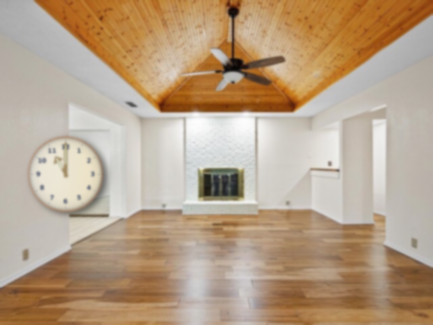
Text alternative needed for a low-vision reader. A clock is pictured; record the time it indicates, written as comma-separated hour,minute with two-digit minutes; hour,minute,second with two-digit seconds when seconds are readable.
11,00
